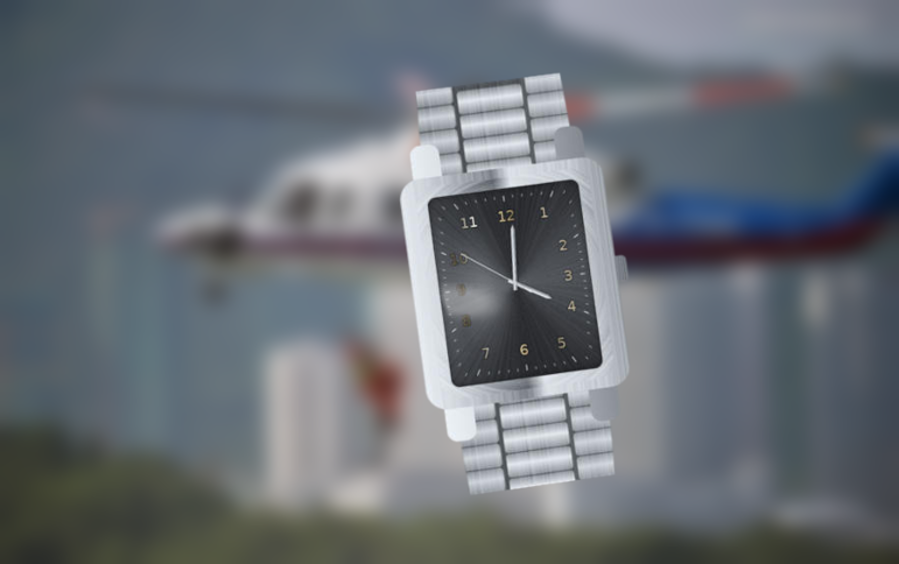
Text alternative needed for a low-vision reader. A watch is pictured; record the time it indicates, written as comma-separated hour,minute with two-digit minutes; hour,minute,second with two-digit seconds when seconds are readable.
4,00,51
